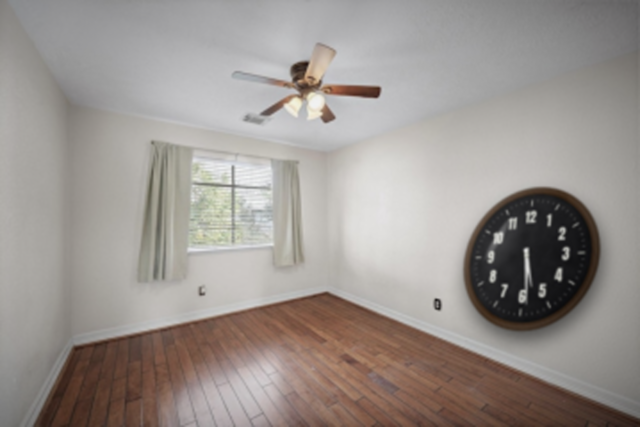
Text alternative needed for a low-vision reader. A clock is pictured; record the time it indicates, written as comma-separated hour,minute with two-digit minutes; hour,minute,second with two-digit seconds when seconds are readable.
5,29
